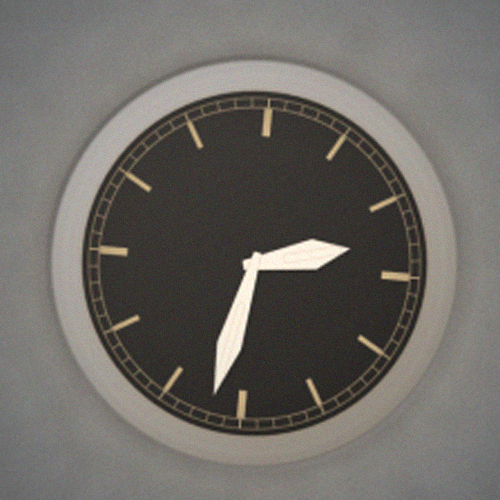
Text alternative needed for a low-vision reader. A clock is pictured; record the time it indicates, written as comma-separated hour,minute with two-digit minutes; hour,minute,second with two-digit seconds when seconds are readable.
2,32
